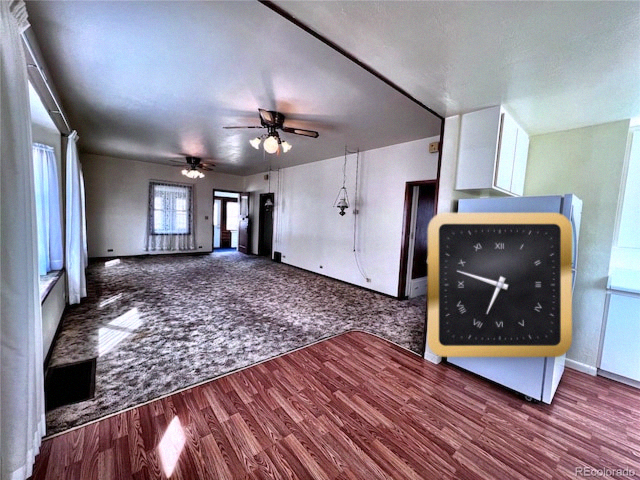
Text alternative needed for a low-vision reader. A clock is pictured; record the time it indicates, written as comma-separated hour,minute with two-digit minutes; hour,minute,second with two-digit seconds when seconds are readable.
6,48
